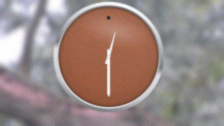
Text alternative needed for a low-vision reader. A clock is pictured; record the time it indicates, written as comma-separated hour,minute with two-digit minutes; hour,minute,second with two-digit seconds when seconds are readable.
12,30
